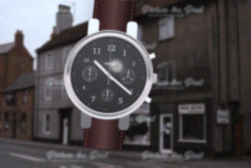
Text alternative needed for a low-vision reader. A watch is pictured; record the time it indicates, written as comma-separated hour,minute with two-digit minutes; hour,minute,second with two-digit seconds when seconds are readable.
10,21
